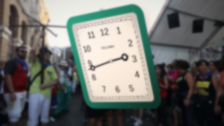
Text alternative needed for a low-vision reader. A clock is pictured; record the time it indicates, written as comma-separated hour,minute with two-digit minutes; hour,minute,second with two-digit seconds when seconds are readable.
2,43
